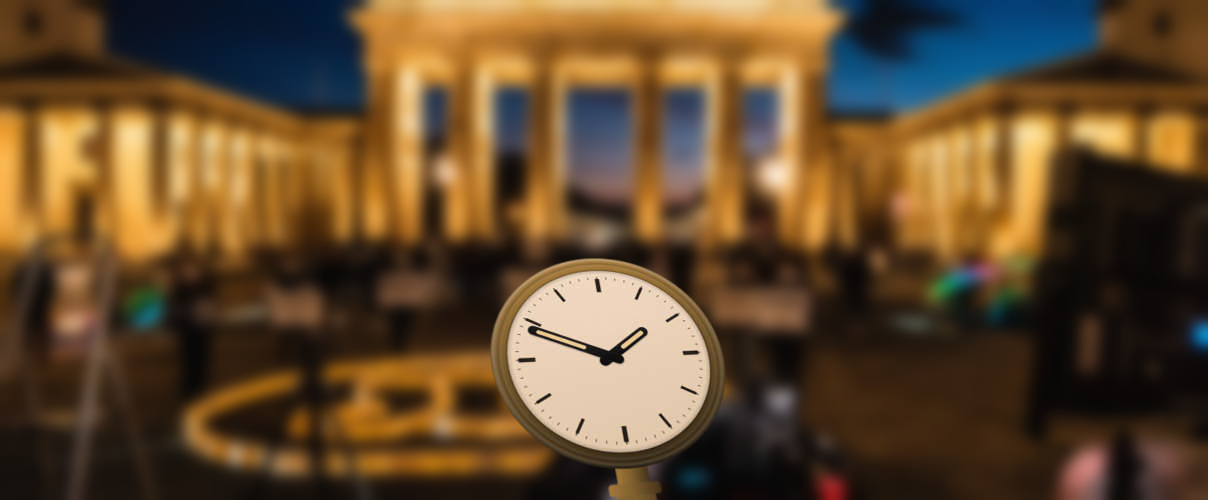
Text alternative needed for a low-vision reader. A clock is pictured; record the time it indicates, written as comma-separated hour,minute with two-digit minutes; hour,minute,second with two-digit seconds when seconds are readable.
1,49
